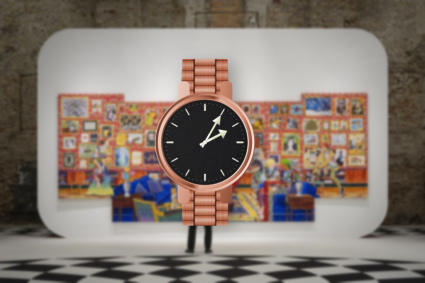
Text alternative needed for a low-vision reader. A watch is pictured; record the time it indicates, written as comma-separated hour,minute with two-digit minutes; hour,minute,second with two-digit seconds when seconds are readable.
2,05
